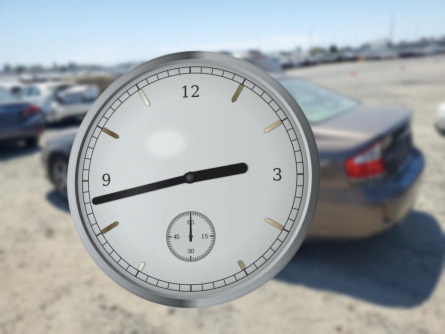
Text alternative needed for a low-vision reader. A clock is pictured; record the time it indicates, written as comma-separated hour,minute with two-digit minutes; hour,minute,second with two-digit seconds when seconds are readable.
2,43
